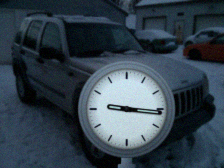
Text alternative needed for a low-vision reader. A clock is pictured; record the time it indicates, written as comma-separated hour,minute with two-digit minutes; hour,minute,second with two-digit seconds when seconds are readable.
9,16
